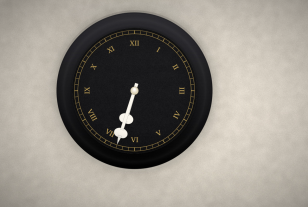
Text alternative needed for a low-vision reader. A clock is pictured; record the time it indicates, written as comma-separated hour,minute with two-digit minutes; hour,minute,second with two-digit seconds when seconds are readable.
6,33
